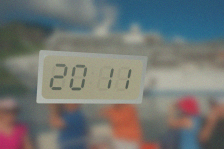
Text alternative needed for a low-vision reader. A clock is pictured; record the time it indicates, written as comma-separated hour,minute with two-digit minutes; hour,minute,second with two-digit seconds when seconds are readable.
20,11
